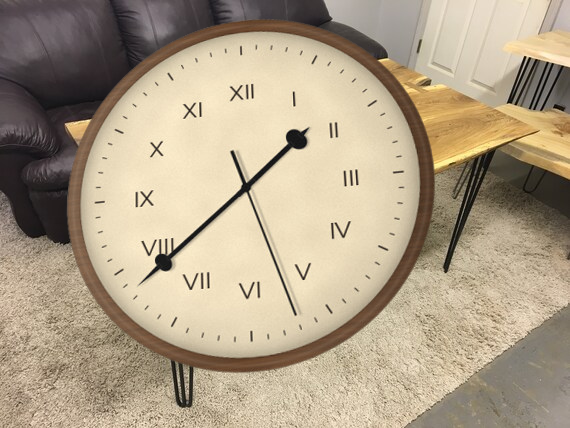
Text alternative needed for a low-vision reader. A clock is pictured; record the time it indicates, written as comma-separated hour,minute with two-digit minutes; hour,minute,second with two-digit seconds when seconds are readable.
1,38,27
